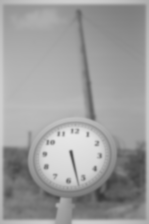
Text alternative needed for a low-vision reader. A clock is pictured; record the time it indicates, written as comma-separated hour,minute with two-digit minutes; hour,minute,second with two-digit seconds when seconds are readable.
5,27
